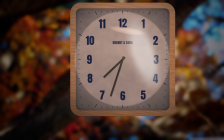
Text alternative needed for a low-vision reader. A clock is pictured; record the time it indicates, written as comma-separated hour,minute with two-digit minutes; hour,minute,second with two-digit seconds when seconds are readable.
7,33
